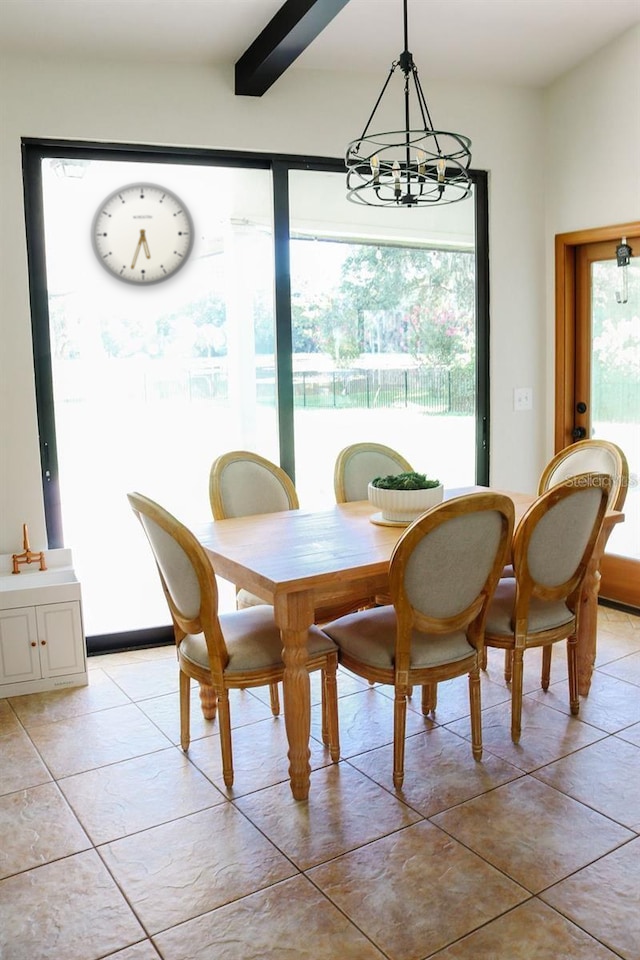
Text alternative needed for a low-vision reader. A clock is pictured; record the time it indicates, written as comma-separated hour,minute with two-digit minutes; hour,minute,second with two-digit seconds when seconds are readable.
5,33
